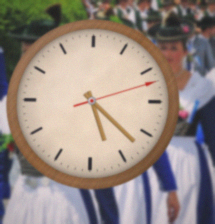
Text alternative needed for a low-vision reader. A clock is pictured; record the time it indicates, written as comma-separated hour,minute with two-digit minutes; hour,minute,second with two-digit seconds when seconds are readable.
5,22,12
